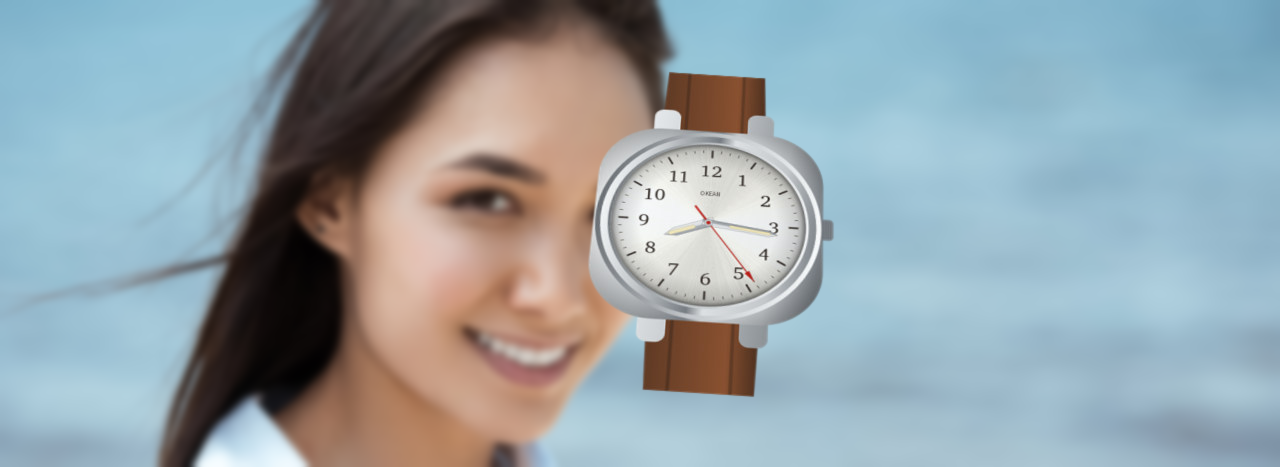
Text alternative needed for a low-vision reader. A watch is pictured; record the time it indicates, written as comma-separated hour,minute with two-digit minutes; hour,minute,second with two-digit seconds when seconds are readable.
8,16,24
